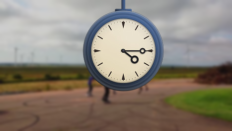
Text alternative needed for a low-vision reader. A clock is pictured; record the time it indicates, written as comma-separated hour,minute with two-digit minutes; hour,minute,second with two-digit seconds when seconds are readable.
4,15
